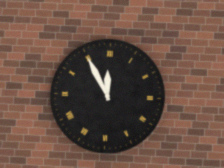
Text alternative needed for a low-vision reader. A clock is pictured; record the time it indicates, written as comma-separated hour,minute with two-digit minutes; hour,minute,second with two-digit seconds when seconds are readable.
11,55
